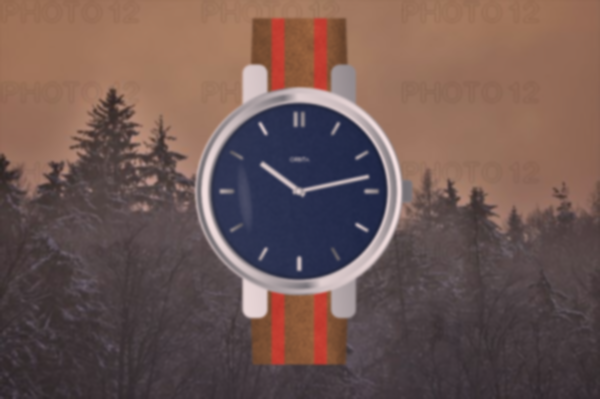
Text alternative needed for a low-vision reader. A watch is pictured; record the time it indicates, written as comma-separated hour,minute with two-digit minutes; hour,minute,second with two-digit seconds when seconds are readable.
10,13
